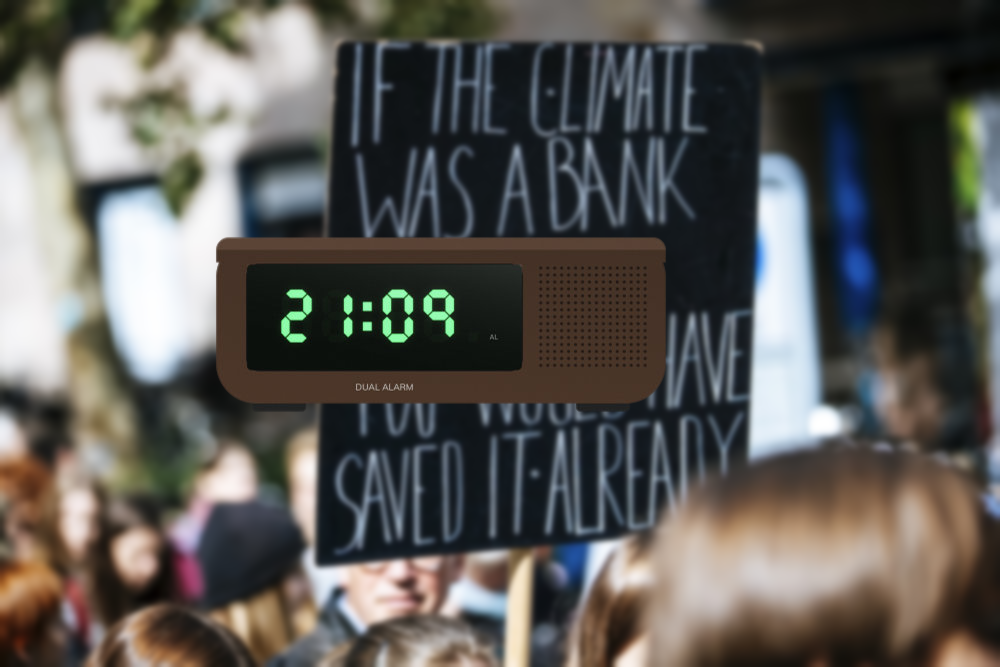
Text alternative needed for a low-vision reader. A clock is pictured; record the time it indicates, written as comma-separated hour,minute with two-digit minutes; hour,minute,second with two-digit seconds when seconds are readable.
21,09
